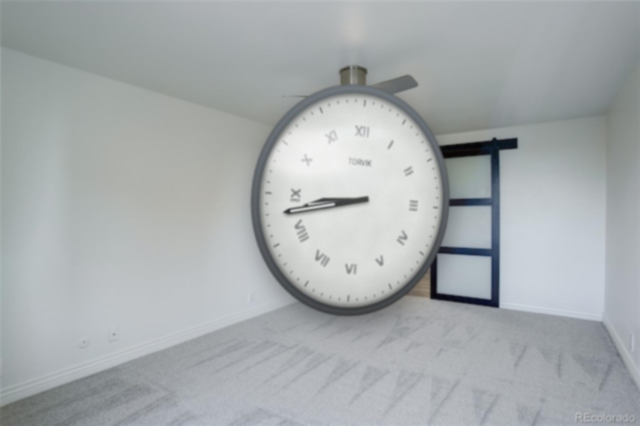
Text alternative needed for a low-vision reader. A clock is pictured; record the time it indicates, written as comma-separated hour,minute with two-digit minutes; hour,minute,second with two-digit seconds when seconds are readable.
8,43
